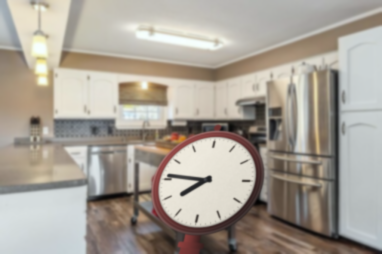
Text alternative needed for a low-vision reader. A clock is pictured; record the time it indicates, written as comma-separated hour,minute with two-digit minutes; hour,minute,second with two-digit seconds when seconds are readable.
7,46
